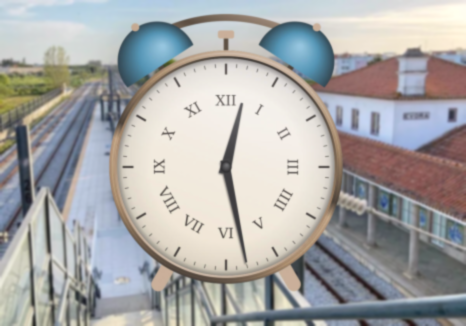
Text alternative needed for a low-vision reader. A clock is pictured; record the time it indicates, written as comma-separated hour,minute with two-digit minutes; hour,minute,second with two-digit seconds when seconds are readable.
12,28
